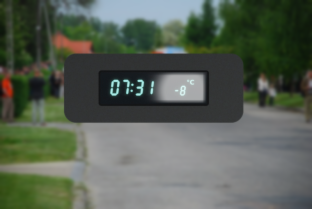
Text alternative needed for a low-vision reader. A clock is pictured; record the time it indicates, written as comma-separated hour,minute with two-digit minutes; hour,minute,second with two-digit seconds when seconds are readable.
7,31
